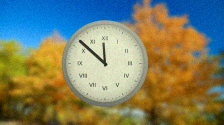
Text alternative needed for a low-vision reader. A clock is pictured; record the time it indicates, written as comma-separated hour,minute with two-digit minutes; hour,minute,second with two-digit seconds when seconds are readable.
11,52
